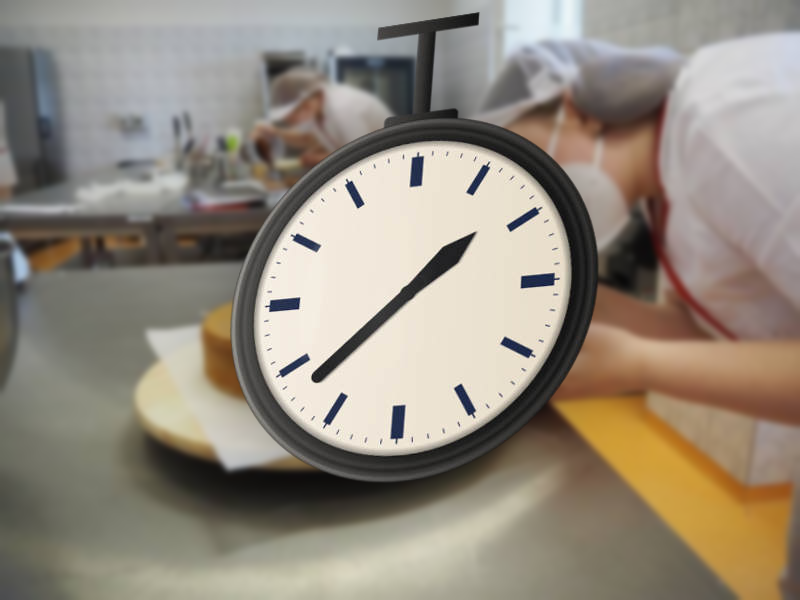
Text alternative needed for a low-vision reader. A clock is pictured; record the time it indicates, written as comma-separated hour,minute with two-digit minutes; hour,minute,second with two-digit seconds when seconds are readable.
1,38
